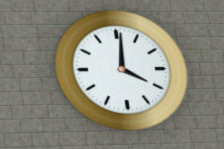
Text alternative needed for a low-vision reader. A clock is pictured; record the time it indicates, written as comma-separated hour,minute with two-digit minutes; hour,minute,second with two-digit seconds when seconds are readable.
4,01
